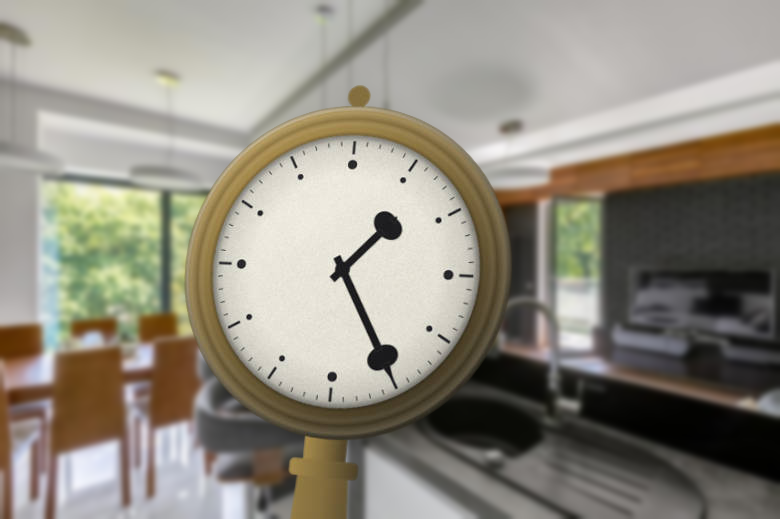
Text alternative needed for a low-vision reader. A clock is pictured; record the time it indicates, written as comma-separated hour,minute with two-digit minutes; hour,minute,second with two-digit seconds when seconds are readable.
1,25
